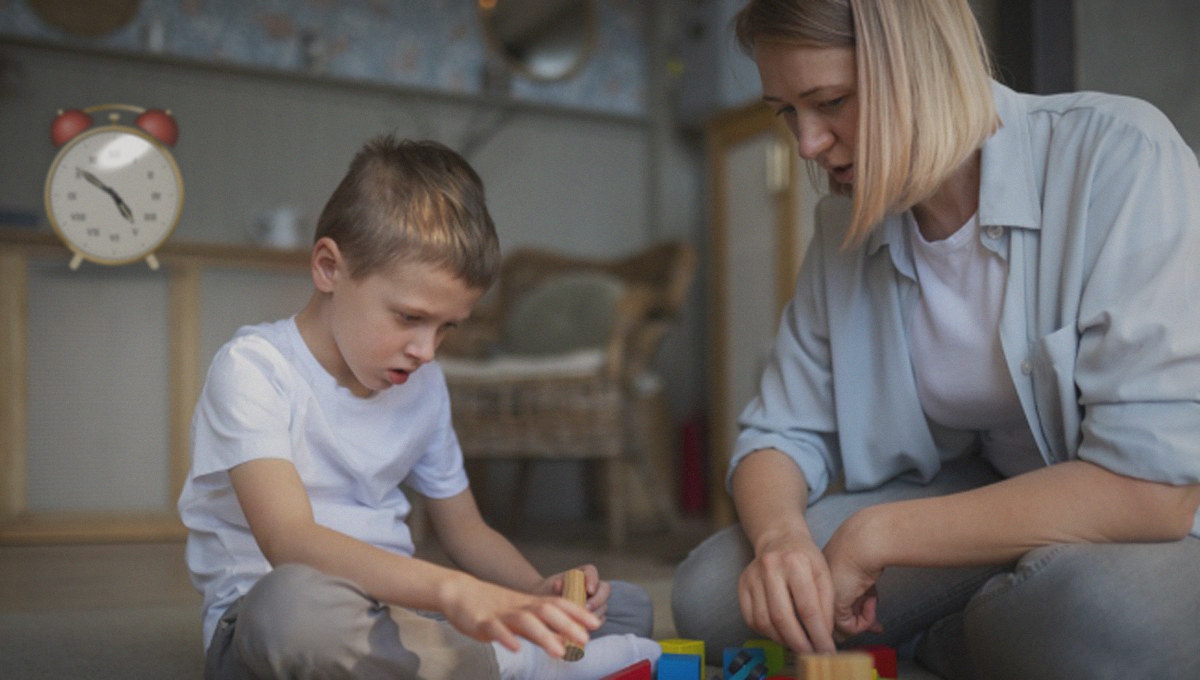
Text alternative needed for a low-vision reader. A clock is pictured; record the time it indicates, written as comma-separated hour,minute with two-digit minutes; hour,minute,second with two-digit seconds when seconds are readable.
4,51
